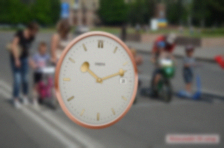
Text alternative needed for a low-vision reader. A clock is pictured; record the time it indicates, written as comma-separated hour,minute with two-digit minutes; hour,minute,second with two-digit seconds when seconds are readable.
10,12
